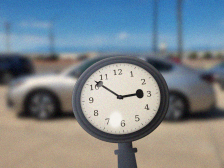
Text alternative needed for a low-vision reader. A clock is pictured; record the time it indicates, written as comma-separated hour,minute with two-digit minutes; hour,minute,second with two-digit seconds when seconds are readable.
2,52
